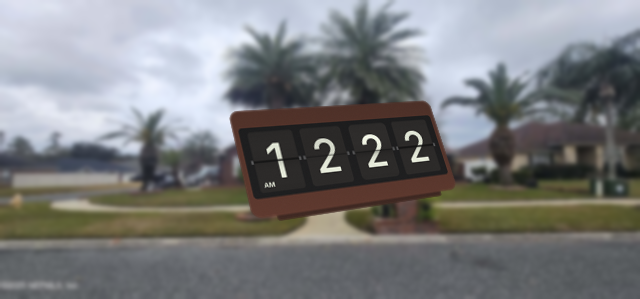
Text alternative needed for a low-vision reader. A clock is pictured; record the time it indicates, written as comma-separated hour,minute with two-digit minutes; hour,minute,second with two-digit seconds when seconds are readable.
12,22
